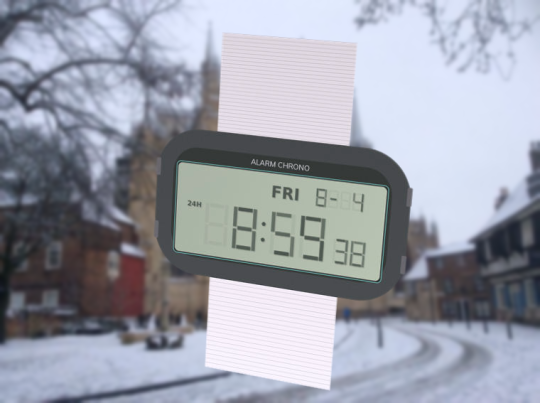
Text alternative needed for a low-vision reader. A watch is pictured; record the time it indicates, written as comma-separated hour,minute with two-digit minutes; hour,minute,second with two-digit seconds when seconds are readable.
8,59,38
